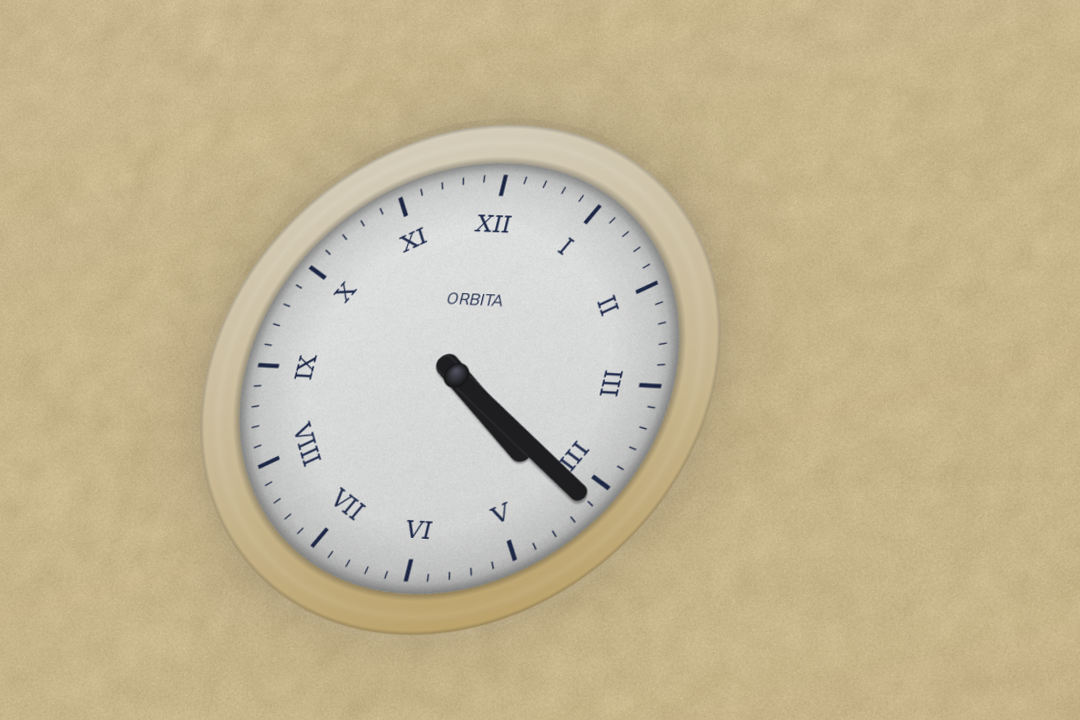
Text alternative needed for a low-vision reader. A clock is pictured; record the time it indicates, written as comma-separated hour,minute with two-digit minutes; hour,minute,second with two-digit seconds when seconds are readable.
4,21
